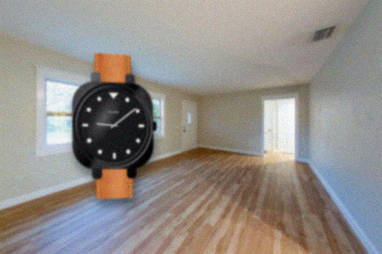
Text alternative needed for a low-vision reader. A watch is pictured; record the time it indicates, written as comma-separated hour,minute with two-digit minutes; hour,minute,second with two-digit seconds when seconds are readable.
9,09
